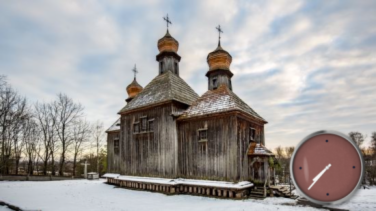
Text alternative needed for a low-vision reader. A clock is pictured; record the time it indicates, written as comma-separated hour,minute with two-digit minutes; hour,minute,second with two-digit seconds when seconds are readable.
7,37
